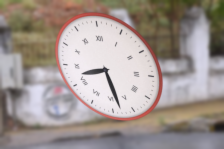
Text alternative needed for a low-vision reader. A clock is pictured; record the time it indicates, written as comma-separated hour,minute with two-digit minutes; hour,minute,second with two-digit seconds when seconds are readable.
8,28
